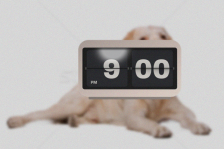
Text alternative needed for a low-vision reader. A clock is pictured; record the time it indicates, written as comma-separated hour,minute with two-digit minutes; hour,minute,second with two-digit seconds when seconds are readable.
9,00
